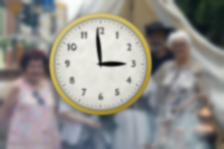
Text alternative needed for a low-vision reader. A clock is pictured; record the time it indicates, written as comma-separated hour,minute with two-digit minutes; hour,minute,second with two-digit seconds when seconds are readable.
2,59
